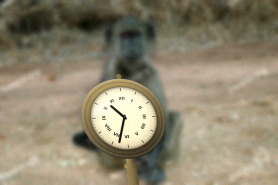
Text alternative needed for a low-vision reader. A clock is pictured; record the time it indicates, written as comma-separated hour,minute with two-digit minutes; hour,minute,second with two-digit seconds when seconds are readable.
10,33
